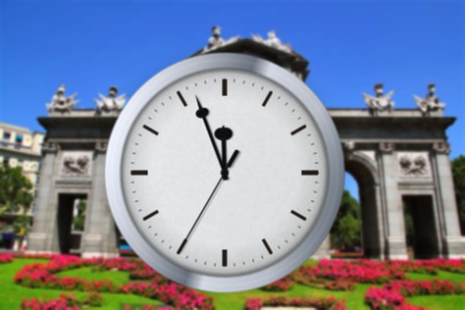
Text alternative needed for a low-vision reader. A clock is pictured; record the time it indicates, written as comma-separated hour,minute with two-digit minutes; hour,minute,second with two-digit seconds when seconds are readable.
11,56,35
